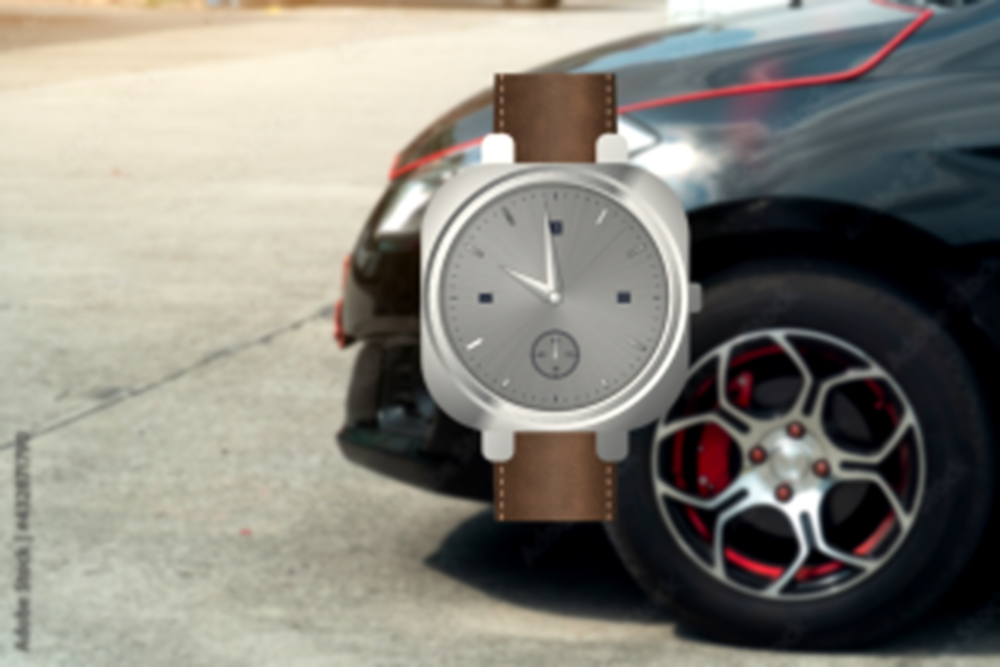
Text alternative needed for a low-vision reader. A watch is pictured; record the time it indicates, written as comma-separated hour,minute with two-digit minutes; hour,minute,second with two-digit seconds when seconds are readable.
9,59
